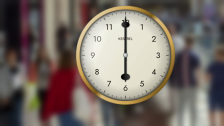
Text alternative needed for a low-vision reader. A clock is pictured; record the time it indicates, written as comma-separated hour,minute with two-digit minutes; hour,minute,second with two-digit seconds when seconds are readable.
6,00
